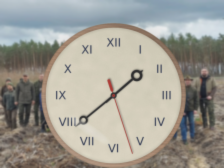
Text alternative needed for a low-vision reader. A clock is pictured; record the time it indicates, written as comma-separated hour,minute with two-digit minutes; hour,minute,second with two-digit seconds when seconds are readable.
1,38,27
